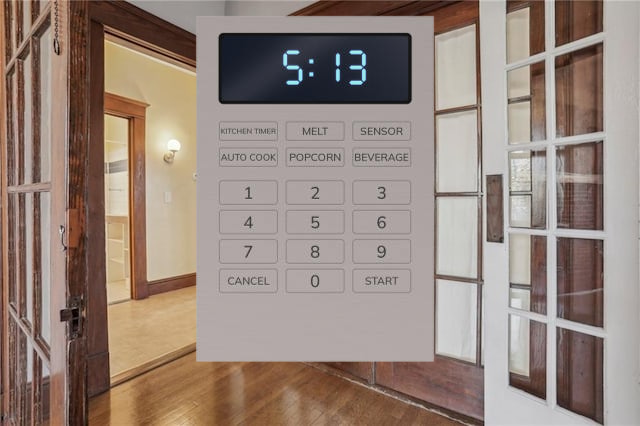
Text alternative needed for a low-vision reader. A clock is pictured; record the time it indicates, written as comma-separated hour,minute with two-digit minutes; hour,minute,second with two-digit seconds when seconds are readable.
5,13
